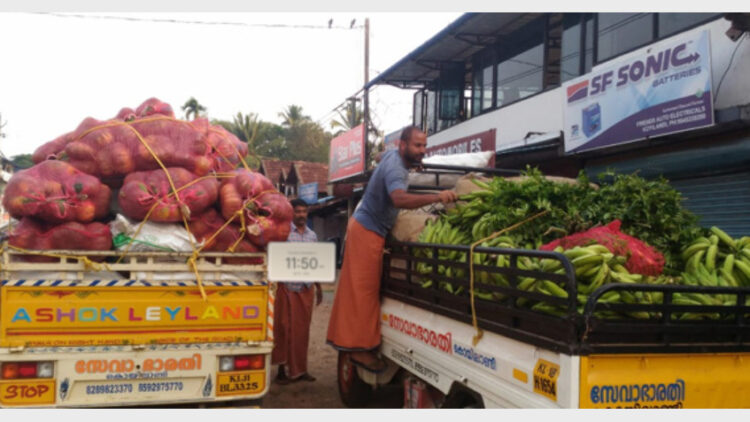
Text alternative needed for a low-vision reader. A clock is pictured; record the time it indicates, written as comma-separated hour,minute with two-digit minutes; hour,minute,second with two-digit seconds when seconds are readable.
11,50
